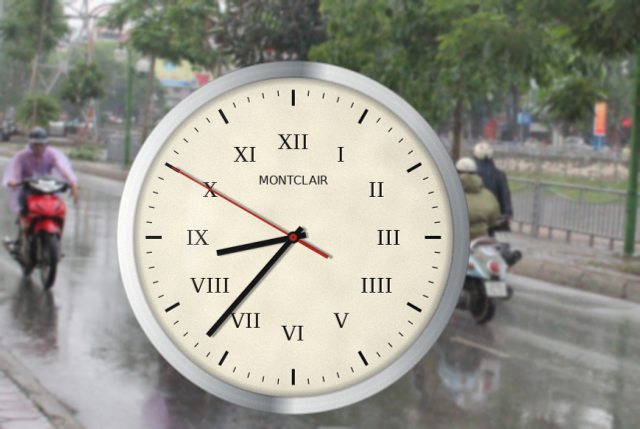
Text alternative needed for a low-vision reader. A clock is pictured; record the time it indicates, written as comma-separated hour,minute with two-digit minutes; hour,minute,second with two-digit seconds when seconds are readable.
8,36,50
